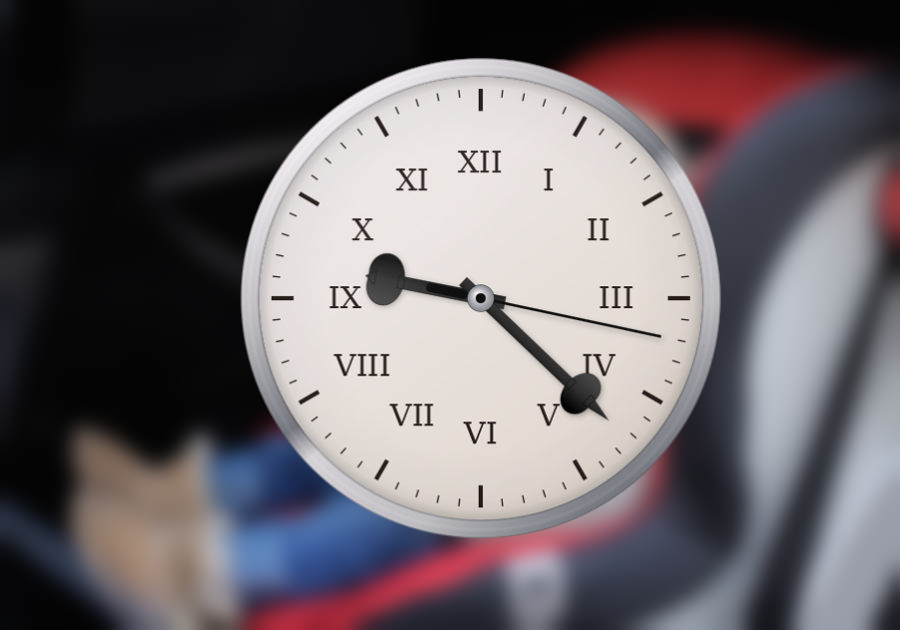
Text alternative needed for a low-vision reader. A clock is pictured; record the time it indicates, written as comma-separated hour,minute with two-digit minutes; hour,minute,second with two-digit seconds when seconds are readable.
9,22,17
